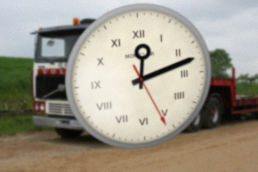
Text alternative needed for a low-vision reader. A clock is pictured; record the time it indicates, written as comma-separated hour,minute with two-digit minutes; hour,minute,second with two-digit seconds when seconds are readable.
12,12,26
